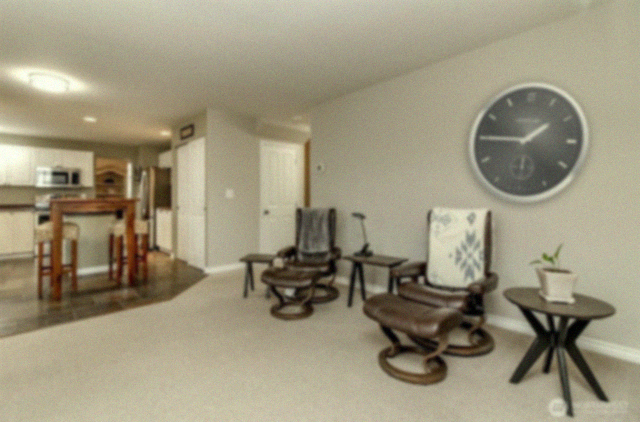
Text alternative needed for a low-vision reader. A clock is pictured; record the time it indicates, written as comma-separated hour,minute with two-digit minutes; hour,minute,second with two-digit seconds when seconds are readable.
1,45
